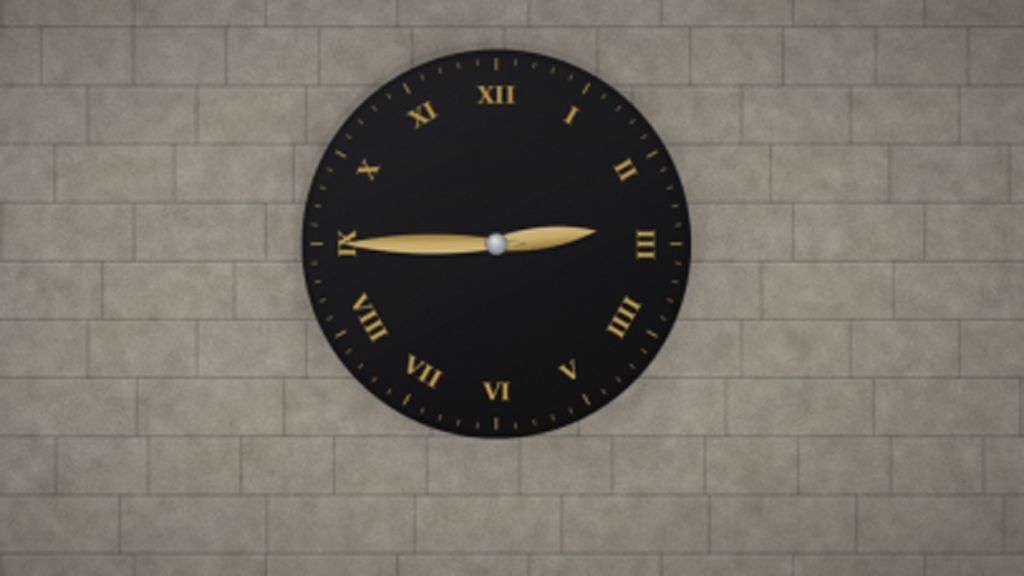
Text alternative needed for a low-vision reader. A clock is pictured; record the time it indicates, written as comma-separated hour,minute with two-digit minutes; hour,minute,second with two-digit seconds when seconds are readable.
2,45
